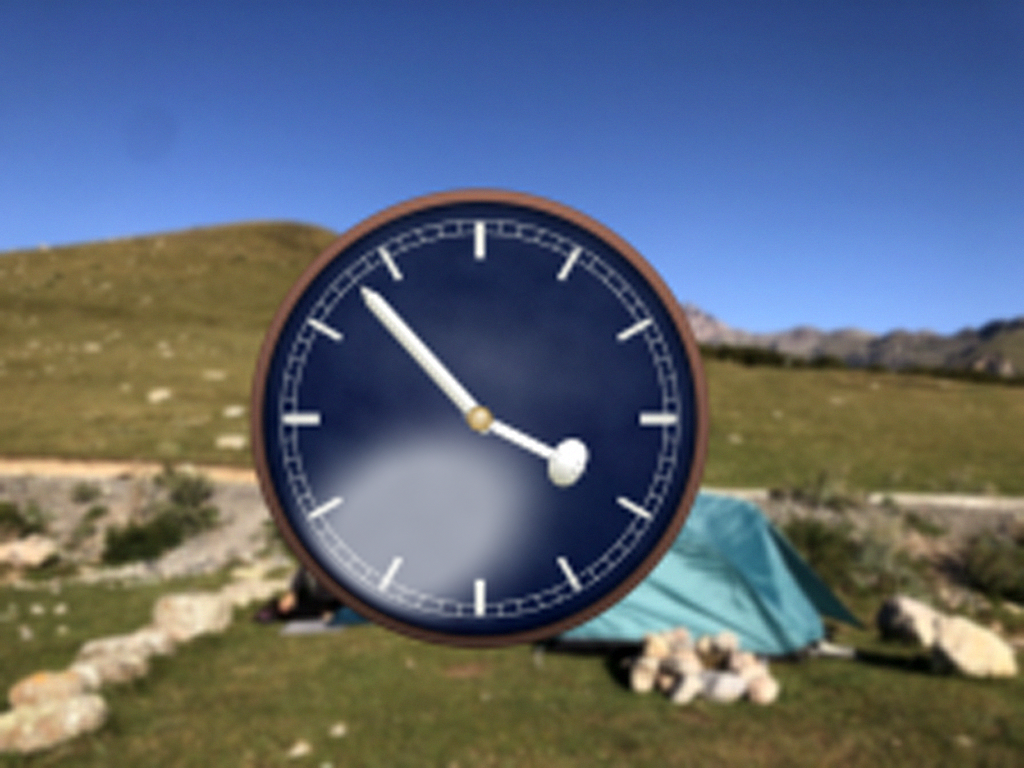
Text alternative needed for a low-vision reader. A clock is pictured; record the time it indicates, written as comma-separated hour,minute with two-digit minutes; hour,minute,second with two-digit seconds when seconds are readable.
3,53
